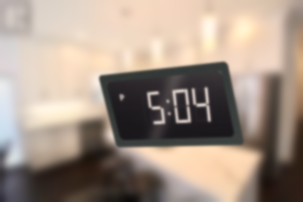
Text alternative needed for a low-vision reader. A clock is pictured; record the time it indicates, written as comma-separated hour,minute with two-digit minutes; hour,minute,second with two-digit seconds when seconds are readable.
5,04
